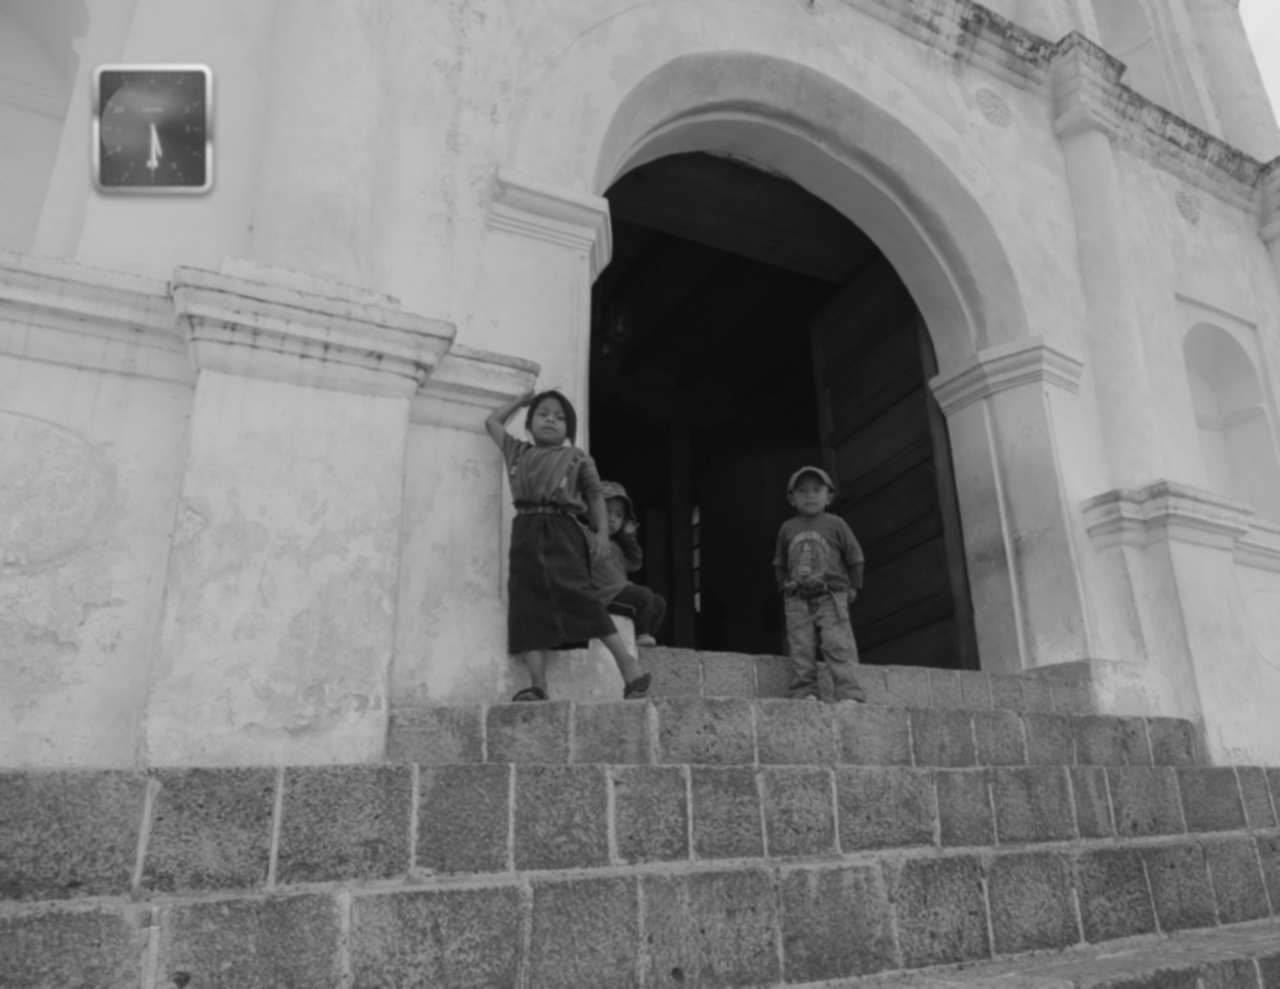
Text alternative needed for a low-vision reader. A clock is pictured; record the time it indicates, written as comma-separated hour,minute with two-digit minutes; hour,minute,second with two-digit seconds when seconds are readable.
5,30
